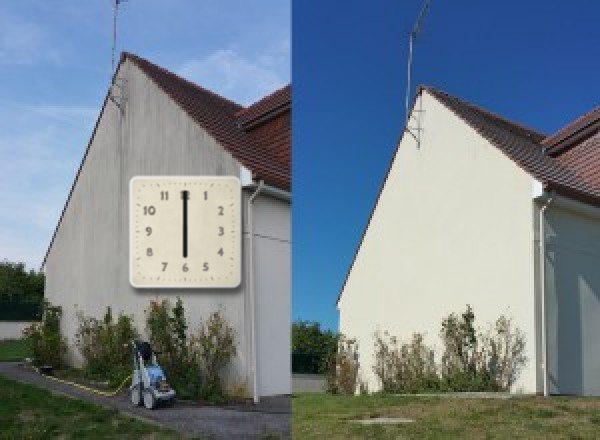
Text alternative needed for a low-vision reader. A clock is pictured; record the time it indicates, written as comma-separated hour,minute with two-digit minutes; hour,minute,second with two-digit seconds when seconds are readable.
6,00
